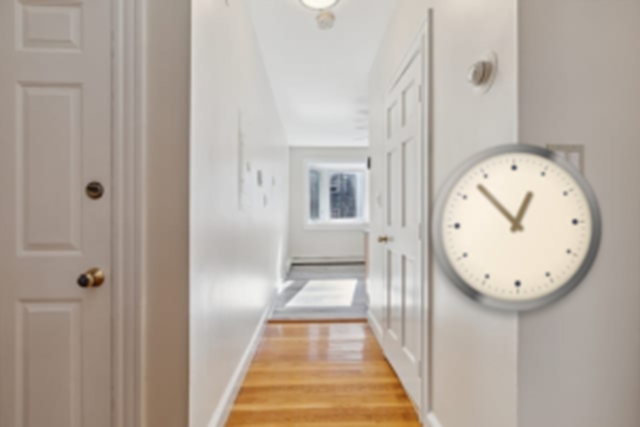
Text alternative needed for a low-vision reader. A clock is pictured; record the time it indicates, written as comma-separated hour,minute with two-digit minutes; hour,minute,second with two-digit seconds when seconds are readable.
12,53
